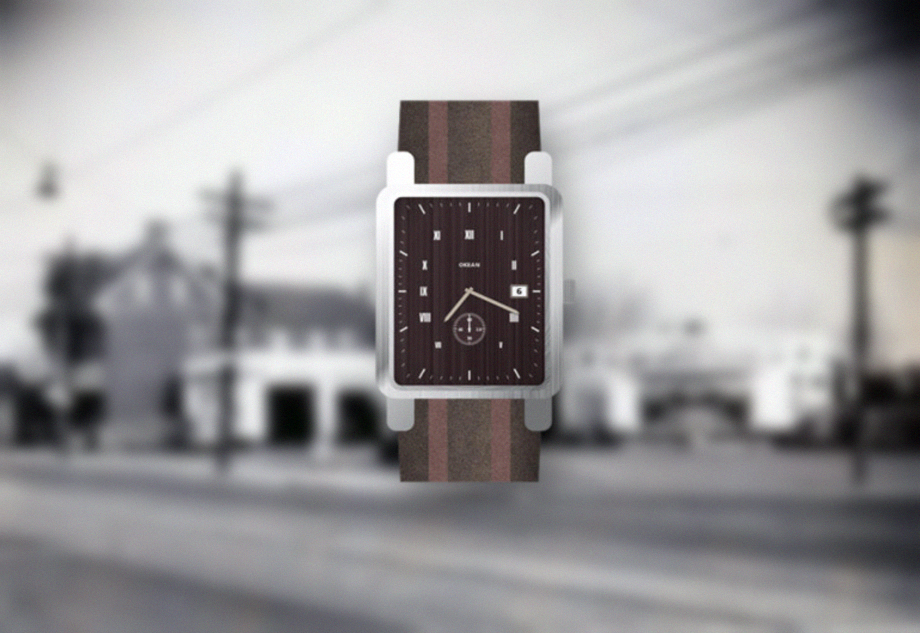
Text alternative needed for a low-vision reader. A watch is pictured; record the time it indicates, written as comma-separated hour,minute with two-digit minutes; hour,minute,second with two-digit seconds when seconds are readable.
7,19
